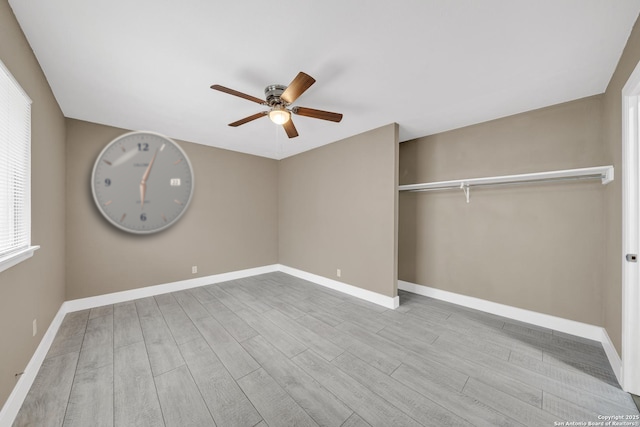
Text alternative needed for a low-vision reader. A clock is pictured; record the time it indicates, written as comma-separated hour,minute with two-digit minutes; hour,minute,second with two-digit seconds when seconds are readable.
6,04
